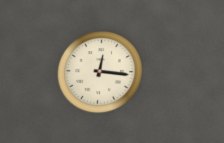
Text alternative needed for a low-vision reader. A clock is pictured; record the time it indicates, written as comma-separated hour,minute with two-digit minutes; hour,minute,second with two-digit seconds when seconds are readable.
12,16
